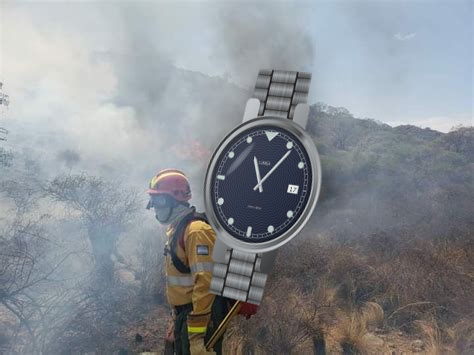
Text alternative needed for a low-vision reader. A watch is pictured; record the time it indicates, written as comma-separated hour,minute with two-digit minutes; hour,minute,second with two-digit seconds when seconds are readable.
11,06
